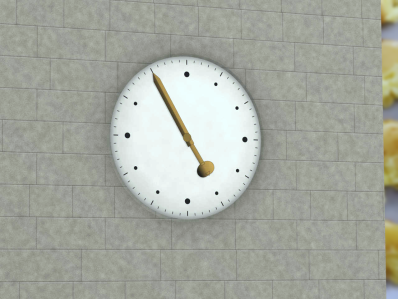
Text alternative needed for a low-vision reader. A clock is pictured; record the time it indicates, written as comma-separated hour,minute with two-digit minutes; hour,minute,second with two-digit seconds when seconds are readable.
4,55
